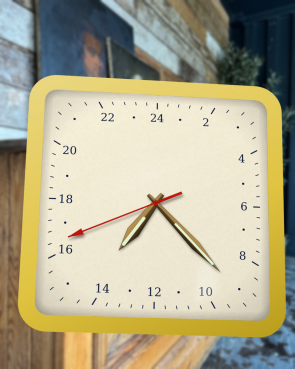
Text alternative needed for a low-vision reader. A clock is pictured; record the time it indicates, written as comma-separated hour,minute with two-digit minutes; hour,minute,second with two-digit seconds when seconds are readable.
14,22,41
